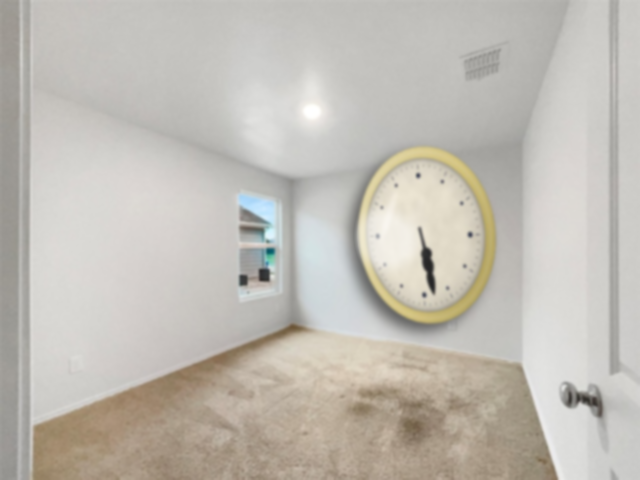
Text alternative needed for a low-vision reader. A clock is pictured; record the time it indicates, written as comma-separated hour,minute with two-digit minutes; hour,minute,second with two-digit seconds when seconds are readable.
5,28
